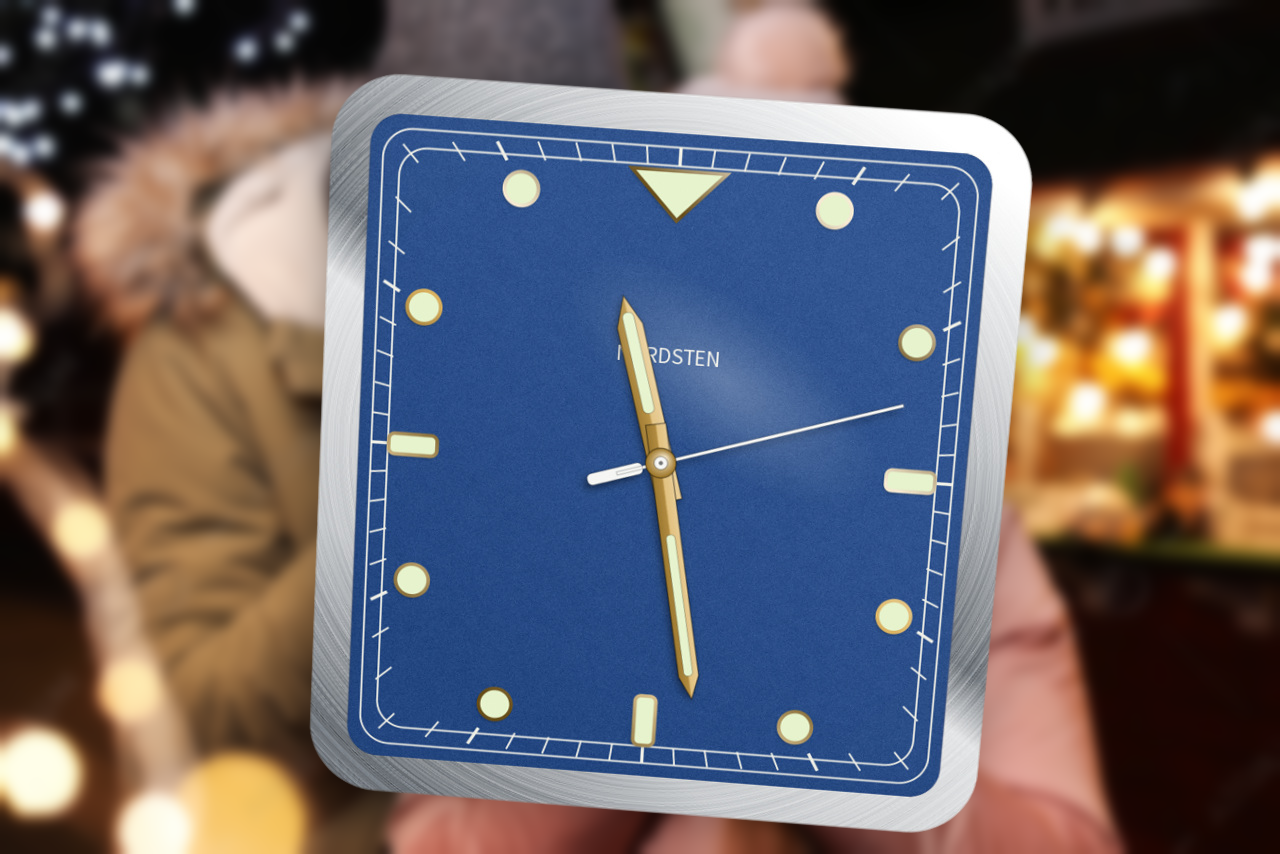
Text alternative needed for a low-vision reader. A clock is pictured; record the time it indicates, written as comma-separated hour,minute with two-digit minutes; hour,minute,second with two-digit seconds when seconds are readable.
11,28,12
